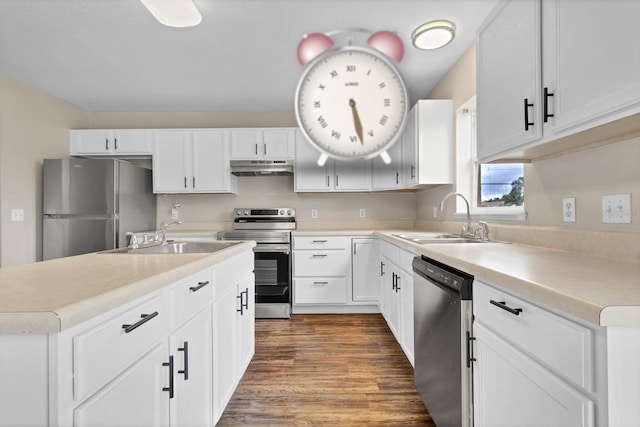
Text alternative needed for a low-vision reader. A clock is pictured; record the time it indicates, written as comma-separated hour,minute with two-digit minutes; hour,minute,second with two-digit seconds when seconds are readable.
5,28
